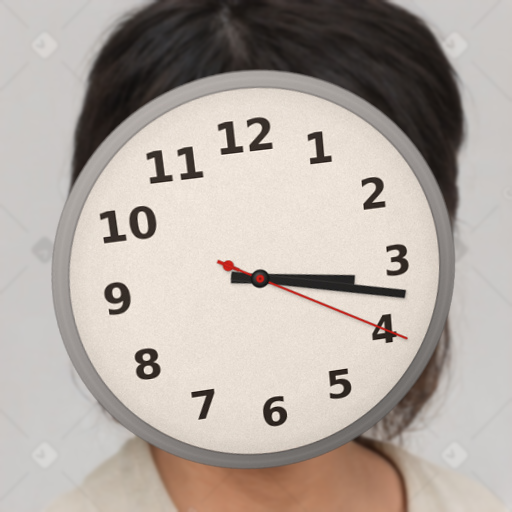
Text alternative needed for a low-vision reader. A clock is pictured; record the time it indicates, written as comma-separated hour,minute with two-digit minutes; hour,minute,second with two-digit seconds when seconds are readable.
3,17,20
